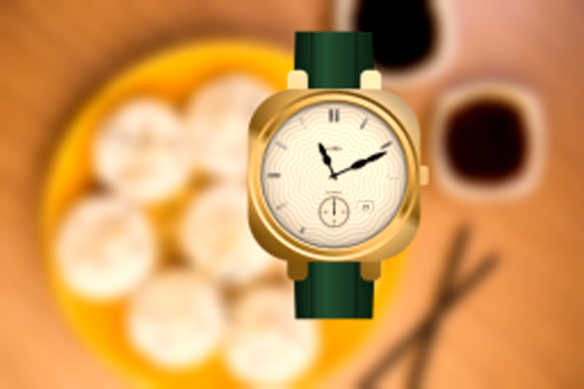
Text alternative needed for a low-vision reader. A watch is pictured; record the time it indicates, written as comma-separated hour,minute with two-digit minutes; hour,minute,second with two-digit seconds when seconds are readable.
11,11
